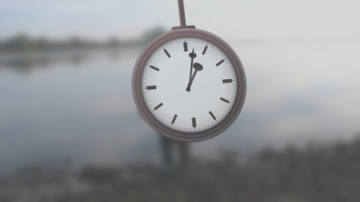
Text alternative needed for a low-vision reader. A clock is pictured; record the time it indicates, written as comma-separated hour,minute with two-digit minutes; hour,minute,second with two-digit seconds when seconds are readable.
1,02
